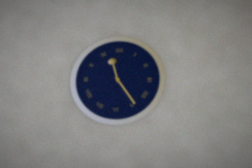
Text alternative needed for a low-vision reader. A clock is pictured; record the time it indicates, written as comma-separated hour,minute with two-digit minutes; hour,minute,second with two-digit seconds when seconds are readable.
11,24
